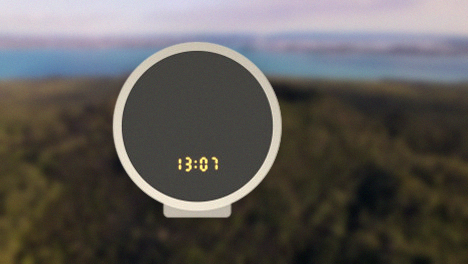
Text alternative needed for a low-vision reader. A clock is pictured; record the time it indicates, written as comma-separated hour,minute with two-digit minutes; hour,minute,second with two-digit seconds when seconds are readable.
13,07
